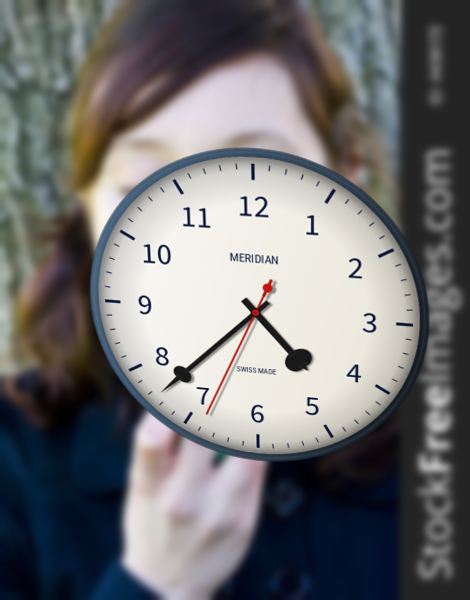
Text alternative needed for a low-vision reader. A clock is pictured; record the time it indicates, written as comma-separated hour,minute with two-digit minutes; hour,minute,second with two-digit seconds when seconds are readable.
4,37,34
